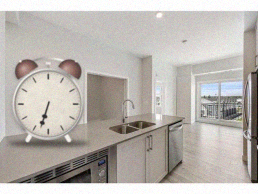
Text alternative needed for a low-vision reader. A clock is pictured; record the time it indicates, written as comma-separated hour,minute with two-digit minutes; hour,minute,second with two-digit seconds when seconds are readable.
6,33
